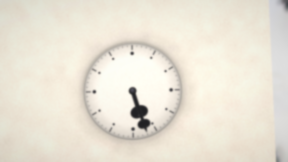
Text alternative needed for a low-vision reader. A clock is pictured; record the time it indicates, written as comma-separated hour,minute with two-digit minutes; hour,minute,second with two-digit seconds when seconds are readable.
5,27
